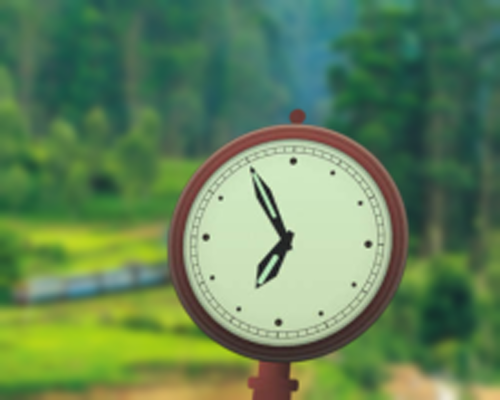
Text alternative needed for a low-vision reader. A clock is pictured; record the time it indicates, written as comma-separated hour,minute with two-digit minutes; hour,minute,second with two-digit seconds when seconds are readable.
6,55
